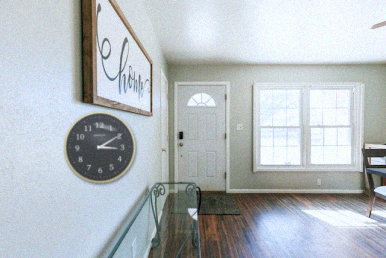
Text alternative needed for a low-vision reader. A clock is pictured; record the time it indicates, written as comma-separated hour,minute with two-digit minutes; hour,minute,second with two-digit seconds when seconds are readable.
3,10
